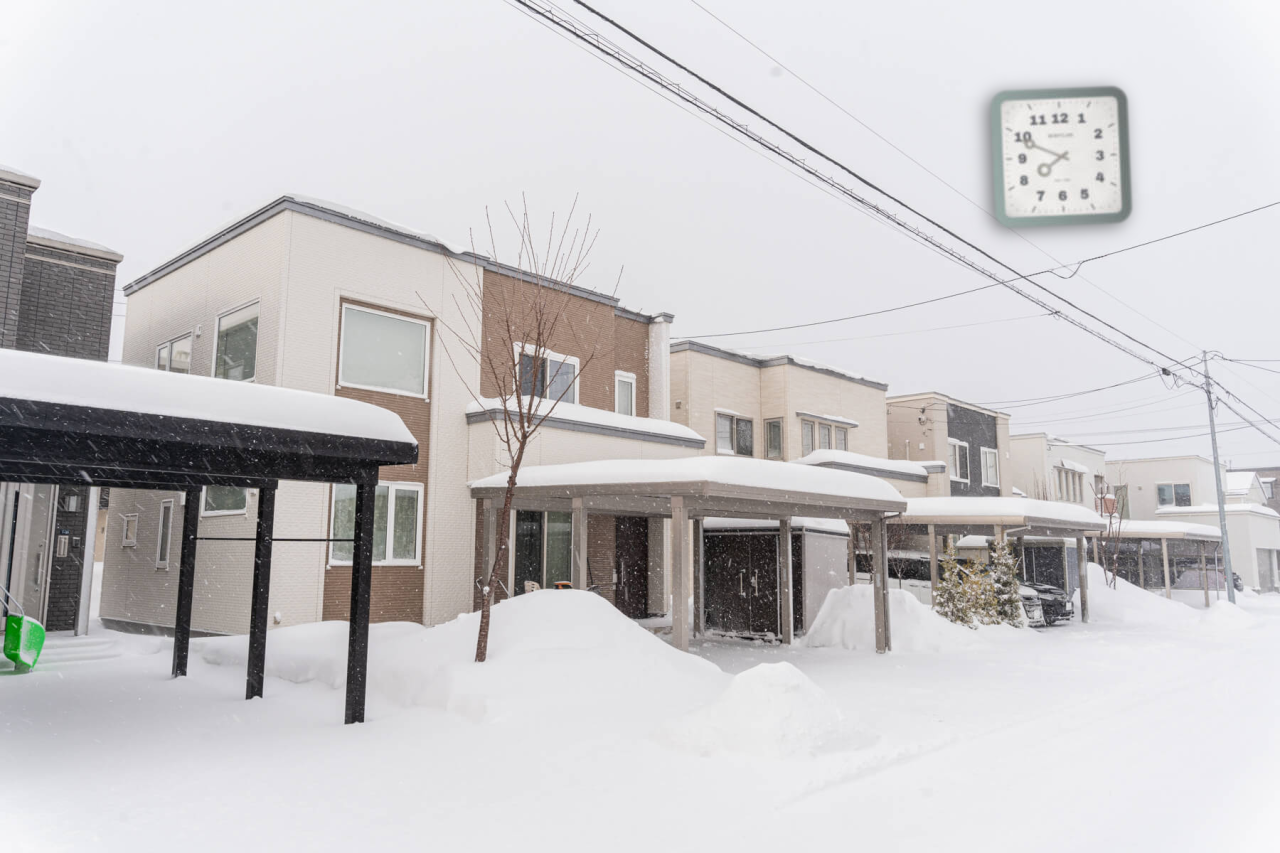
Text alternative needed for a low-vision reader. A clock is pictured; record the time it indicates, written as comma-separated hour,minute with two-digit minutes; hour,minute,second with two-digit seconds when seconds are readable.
7,49
